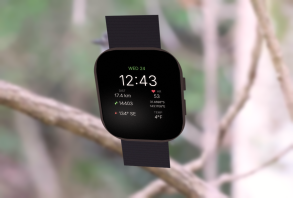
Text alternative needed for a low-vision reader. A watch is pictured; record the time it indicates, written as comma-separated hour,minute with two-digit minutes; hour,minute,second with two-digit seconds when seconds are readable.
12,43
